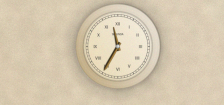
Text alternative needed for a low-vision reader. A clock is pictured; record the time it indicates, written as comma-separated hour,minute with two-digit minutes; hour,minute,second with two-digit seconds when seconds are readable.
11,35
